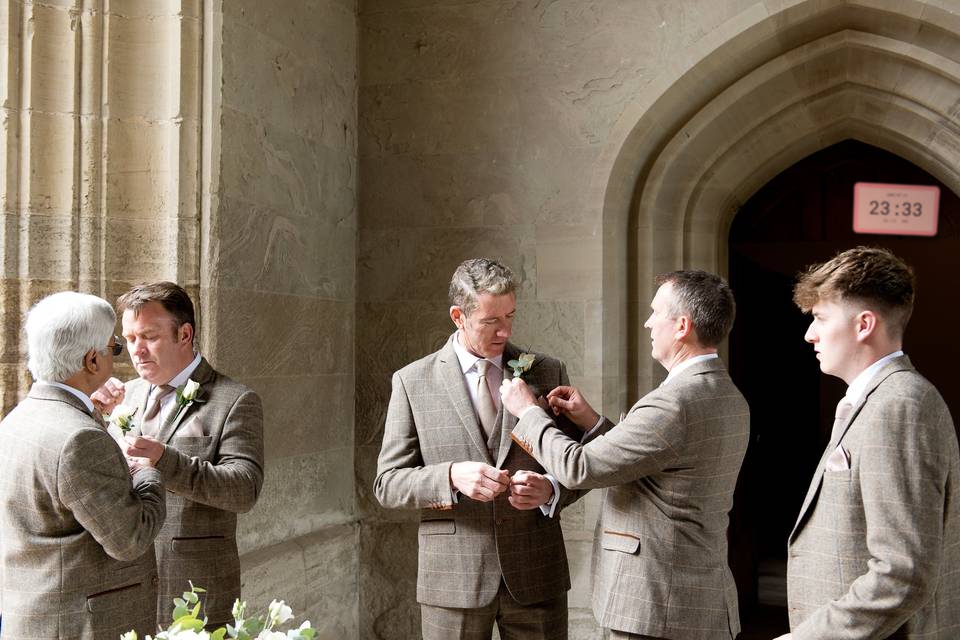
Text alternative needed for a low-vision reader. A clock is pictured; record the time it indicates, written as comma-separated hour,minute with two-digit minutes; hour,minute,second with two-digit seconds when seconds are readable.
23,33
